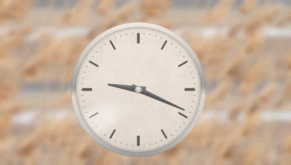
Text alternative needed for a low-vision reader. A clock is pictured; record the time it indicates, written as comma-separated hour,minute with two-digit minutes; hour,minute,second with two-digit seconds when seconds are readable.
9,19
